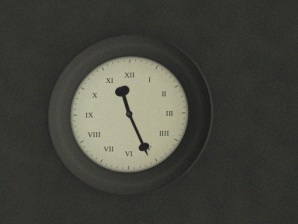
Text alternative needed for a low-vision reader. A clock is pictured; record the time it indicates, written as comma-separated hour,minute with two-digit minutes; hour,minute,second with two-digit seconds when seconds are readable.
11,26
